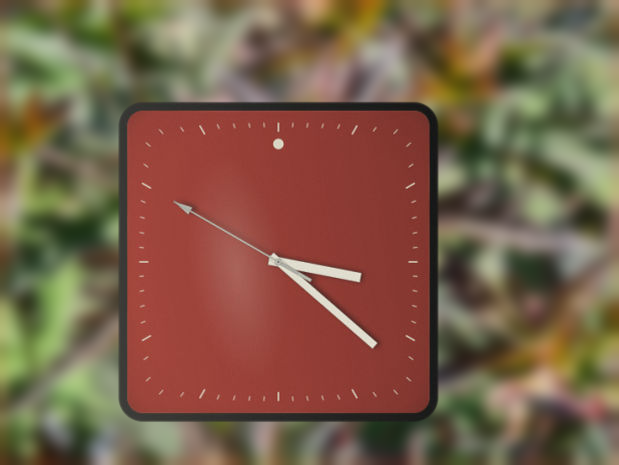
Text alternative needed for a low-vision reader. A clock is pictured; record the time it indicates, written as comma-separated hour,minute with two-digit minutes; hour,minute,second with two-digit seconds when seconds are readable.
3,21,50
